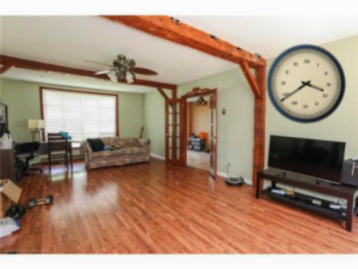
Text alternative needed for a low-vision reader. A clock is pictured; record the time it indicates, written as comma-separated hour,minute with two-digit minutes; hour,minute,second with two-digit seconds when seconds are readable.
3,39
